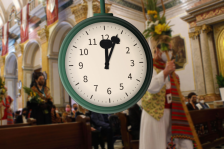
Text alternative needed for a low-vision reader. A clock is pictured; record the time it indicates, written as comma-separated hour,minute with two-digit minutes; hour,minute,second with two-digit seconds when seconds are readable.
12,04
